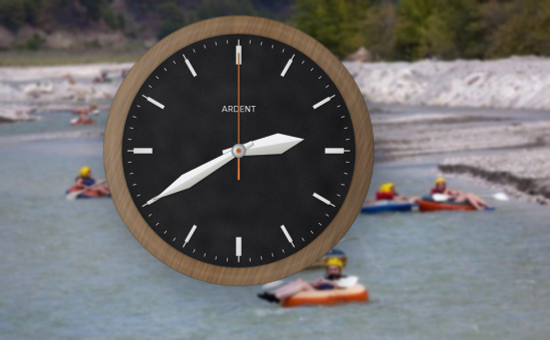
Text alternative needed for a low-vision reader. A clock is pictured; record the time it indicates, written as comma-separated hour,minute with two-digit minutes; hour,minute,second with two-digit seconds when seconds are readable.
2,40,00
